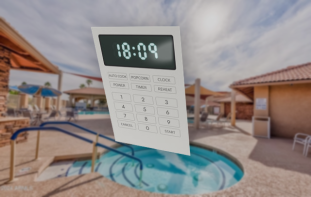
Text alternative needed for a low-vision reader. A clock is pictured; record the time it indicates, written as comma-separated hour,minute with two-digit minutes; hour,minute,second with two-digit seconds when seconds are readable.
18,09
